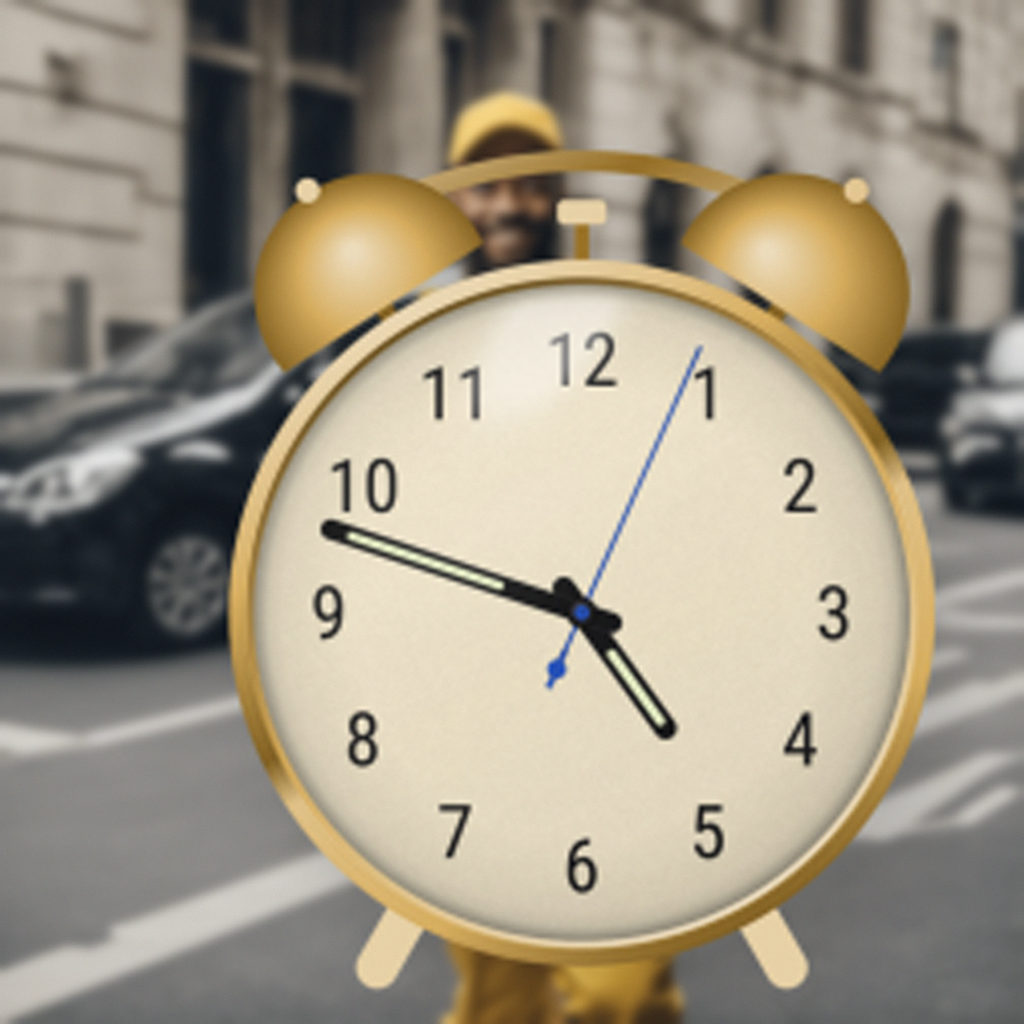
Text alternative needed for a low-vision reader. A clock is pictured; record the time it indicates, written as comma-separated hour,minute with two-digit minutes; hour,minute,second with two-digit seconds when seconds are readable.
4,48,04
